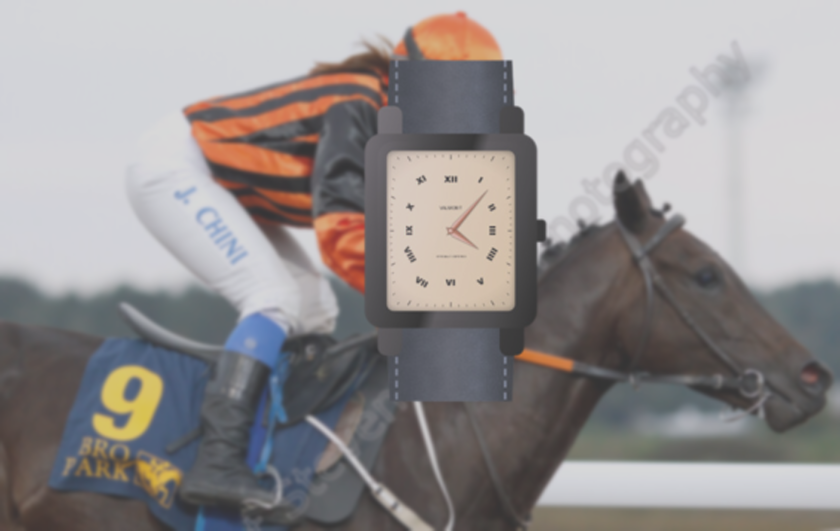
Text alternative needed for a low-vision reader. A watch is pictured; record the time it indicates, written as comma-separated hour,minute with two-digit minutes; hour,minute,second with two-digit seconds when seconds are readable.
4,07
